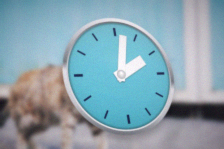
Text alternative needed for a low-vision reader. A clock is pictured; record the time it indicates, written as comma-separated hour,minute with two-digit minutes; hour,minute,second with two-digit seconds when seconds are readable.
2,02
